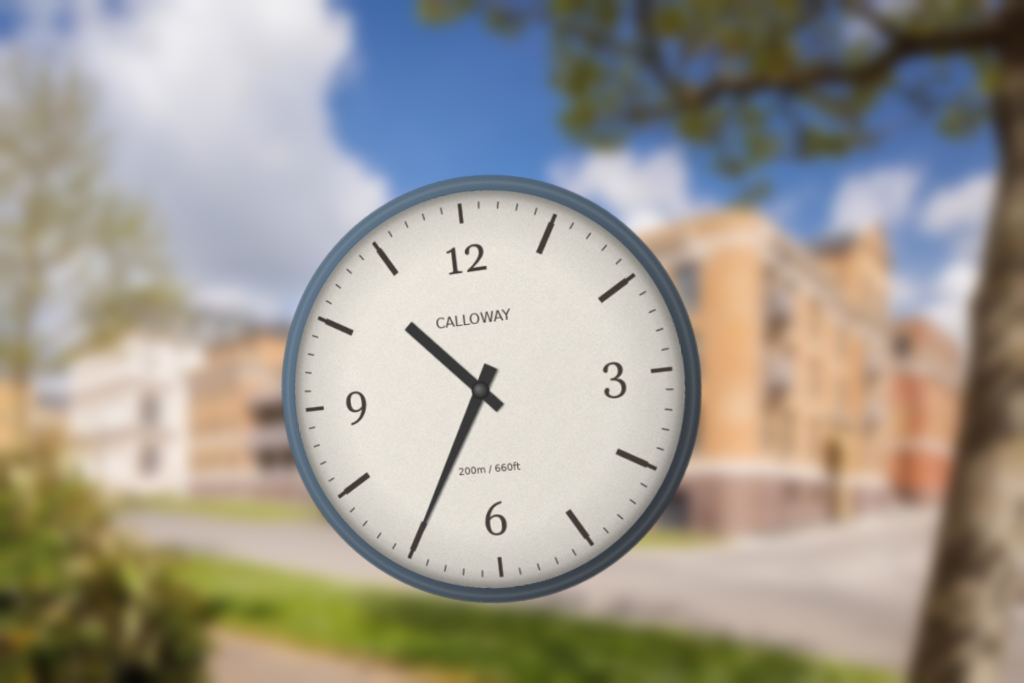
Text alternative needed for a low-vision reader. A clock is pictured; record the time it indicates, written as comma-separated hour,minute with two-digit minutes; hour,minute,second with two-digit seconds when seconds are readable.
10,35
